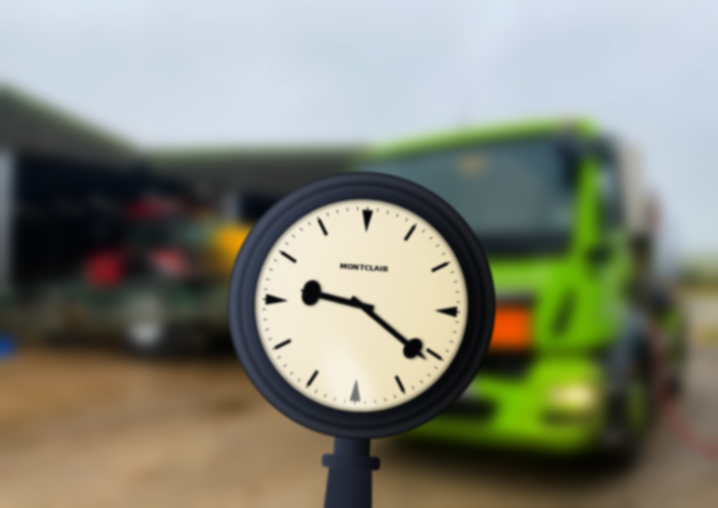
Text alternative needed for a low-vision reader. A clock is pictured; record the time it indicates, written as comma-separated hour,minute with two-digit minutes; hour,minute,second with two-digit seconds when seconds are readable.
9,21
